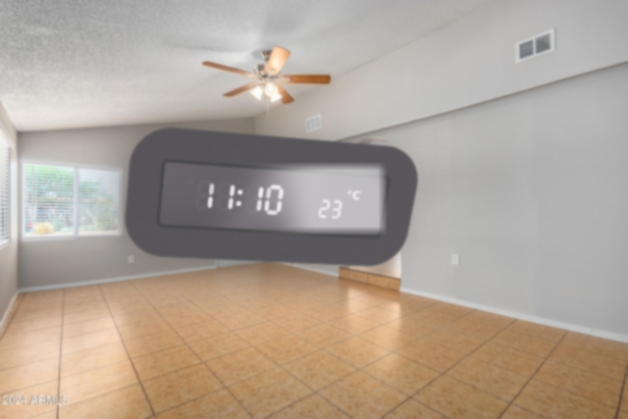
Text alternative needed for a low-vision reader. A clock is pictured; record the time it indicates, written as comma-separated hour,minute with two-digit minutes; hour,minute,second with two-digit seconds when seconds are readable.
11,10
